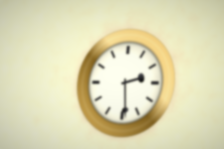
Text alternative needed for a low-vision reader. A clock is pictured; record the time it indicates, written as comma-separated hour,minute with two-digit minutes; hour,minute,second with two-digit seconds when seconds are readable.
2,29
